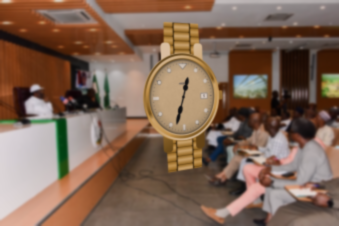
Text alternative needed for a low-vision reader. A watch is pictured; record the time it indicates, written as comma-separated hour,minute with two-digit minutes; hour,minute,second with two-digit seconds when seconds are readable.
12,33
